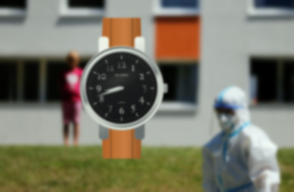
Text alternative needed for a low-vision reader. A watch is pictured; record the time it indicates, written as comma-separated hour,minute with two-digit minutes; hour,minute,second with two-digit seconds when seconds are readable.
8,42
